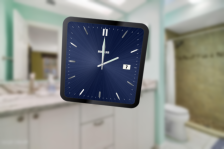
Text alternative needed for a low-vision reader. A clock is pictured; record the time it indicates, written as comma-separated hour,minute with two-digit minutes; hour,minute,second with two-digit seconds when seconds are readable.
2,00
